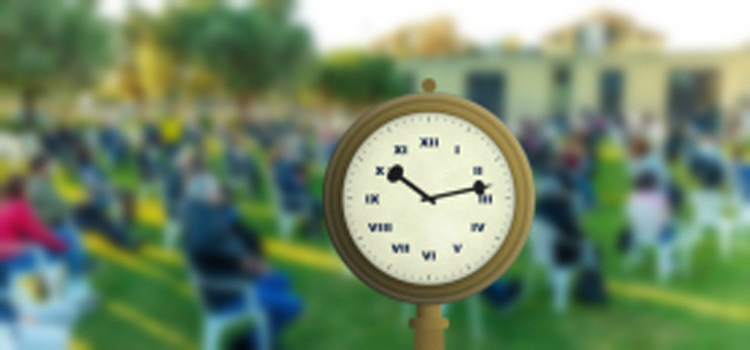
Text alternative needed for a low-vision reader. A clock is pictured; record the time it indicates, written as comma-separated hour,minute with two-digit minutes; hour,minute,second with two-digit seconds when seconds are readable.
10,13
